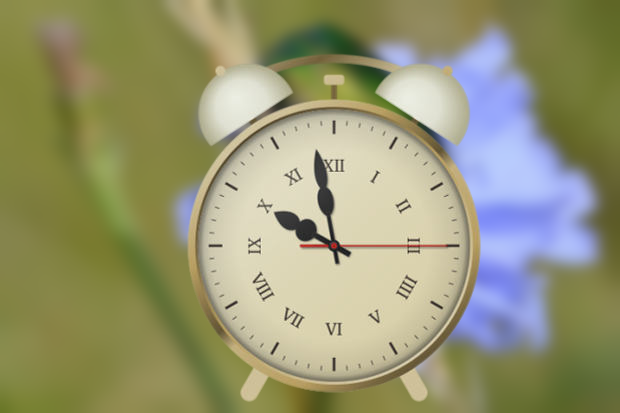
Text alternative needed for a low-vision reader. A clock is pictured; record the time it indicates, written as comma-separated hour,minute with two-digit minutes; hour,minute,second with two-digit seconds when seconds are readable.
9,58,15
